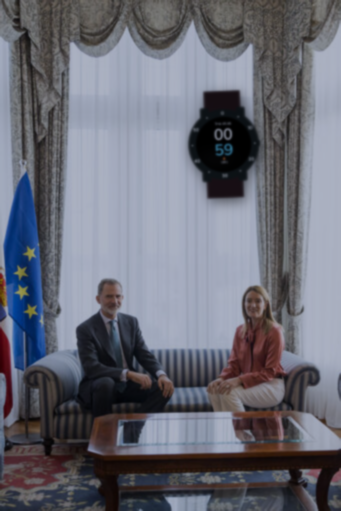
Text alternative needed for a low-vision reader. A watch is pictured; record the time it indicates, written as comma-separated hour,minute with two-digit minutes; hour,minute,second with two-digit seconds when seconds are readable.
0,59
